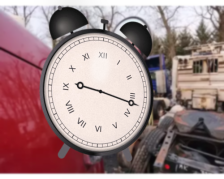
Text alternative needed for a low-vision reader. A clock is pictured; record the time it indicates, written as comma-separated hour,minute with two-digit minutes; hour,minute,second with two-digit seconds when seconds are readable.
9,17
